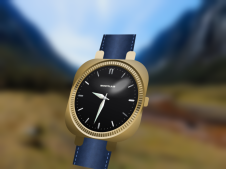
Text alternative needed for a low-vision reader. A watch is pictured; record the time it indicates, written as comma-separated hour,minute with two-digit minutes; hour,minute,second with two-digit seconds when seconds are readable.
9,32
